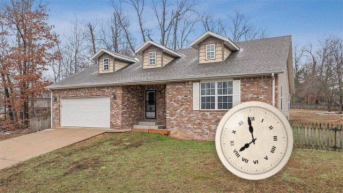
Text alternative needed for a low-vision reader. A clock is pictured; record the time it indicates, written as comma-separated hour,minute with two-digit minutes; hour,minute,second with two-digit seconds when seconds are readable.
7,59
